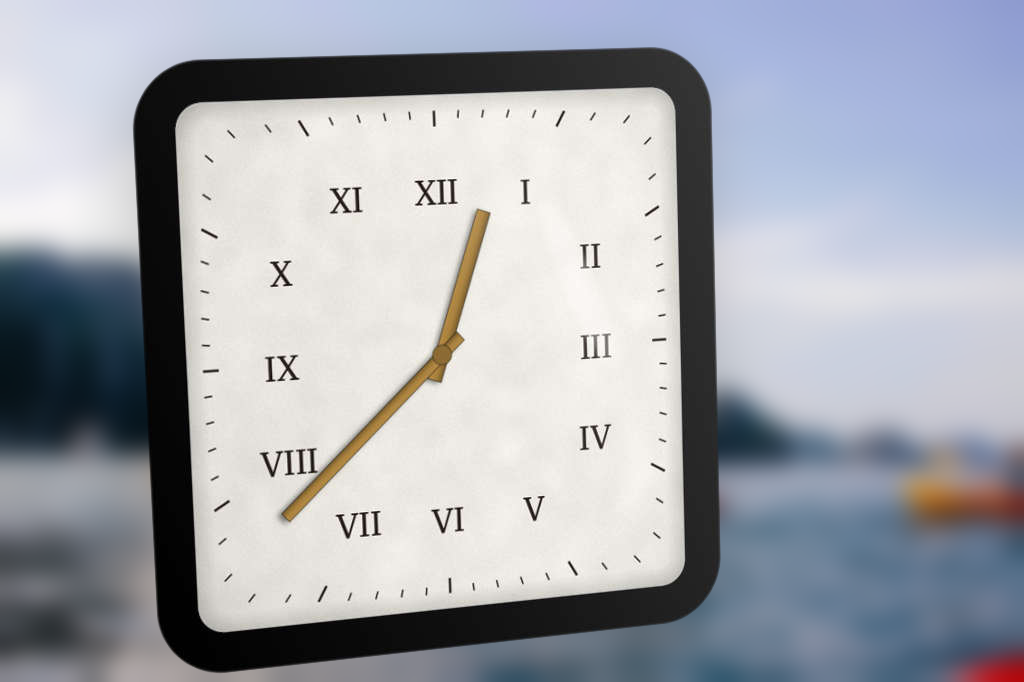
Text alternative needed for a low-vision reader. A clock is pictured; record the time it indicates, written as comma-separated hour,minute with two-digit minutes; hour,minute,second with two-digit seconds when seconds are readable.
12,38
